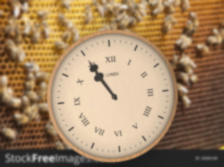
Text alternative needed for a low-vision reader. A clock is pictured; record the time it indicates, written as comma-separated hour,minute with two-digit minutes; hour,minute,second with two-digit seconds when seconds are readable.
10,55
